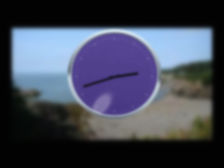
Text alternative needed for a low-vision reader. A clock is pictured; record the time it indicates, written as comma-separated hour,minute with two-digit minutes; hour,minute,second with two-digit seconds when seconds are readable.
2,42
